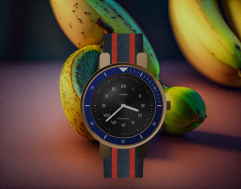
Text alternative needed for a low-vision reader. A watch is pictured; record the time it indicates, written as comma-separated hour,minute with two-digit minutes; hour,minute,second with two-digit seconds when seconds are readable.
3,38
